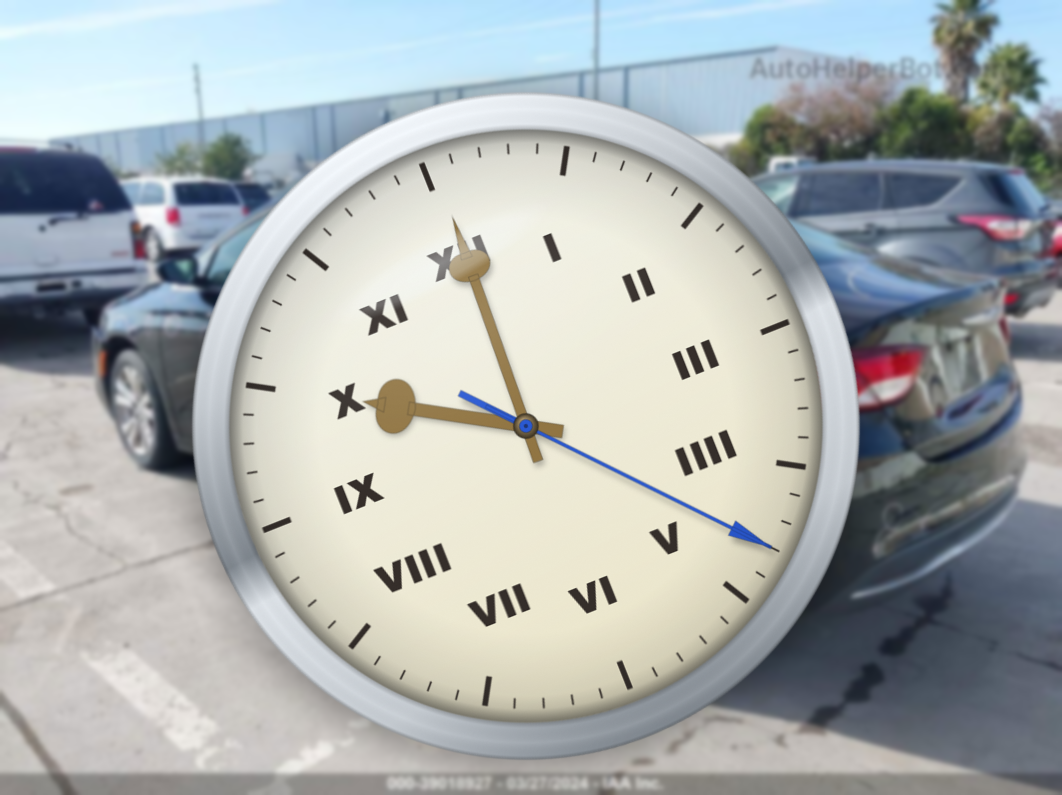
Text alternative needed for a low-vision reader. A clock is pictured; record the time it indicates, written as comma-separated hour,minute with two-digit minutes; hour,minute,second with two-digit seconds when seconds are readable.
10,00,23
